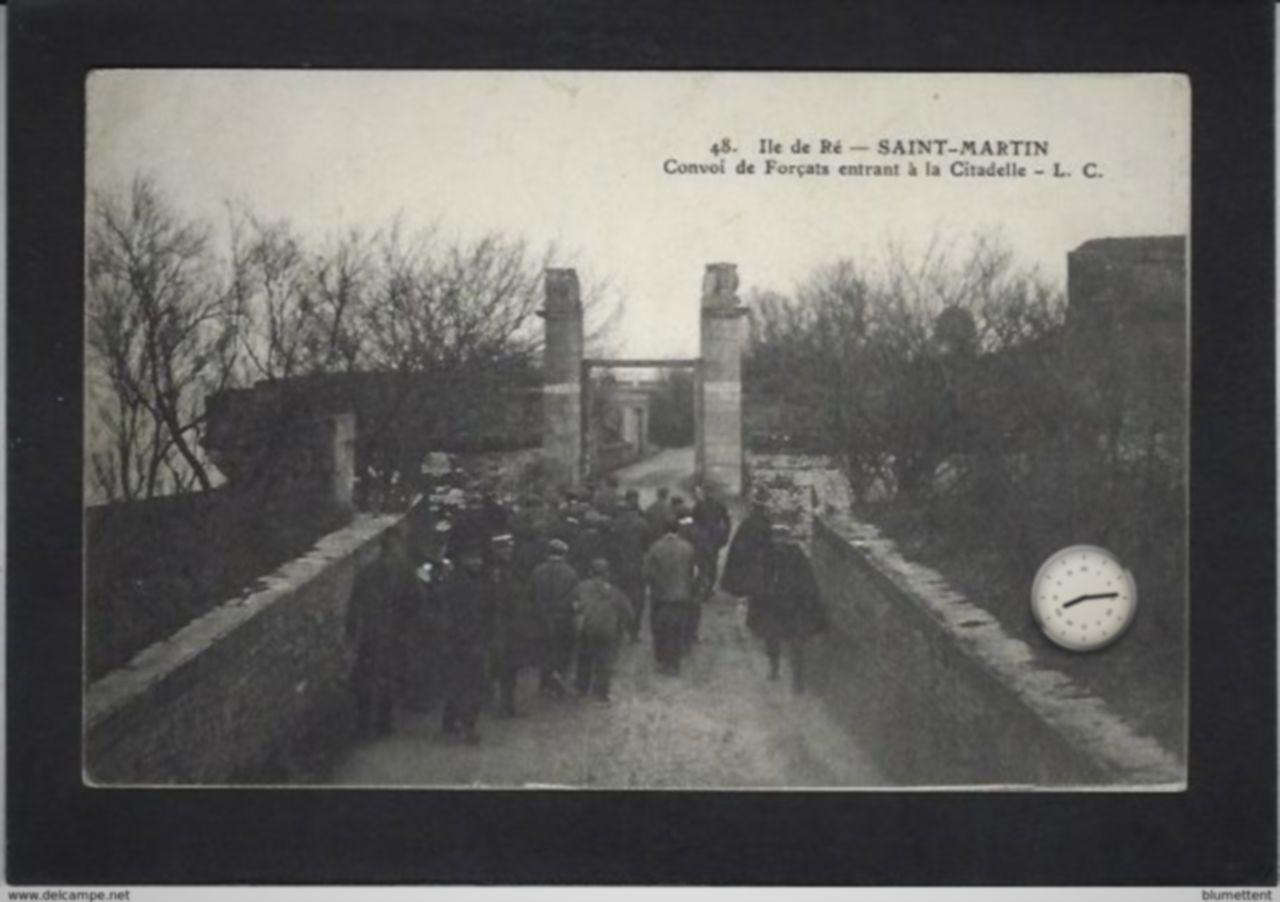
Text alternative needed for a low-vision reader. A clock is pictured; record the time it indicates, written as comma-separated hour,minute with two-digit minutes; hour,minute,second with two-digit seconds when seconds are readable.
8,14
